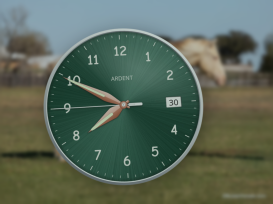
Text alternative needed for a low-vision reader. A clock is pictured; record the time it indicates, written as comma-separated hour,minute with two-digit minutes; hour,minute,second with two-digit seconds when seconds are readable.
7,49,45
